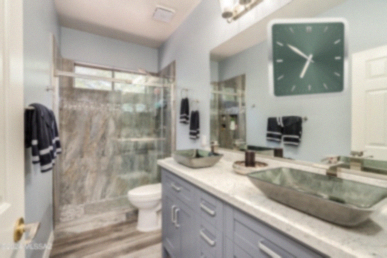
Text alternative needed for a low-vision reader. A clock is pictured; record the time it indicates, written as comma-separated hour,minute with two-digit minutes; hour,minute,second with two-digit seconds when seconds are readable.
6,51
